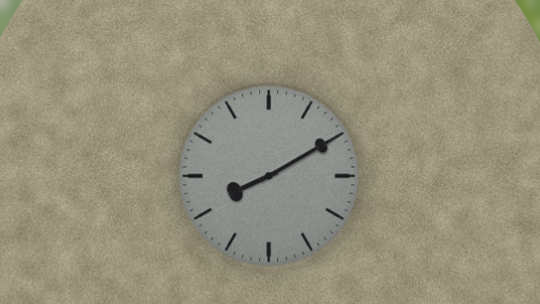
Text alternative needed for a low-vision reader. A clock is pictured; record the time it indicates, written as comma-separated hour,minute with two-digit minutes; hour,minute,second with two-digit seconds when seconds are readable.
8,10
